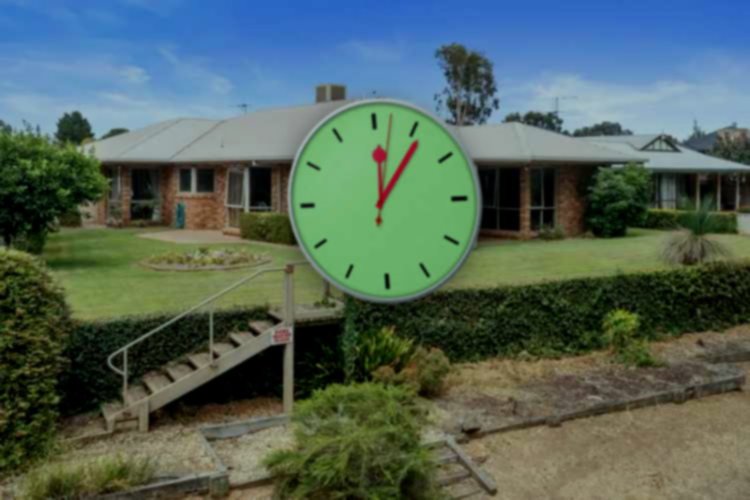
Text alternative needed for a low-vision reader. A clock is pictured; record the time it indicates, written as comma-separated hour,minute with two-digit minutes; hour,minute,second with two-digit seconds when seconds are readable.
12,06,02
